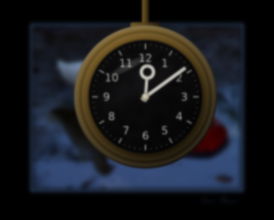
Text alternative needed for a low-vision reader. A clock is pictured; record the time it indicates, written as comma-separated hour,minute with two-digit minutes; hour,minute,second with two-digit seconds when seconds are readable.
12,09
